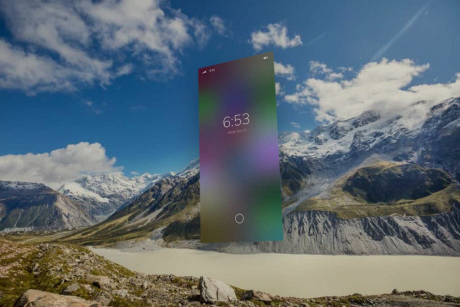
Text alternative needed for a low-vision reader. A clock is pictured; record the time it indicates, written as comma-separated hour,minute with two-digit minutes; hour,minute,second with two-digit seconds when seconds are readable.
6,53
